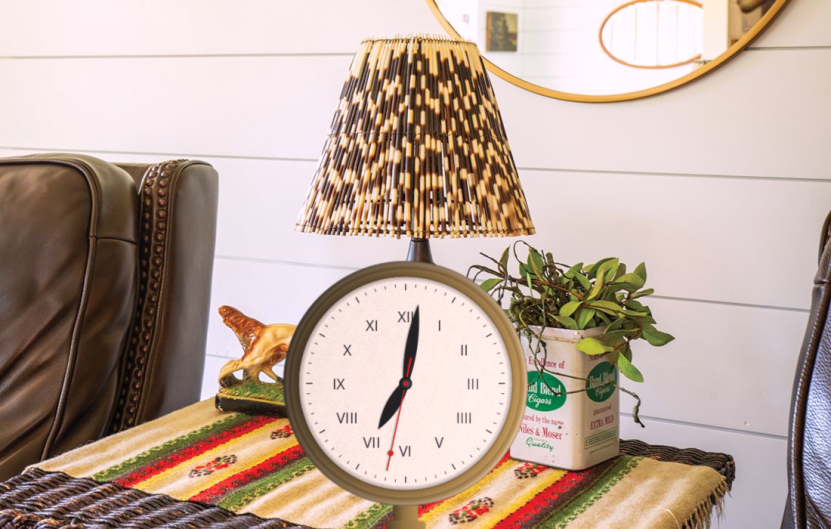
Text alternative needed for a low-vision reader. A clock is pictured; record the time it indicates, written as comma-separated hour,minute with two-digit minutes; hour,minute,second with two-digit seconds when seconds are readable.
7,01,32
